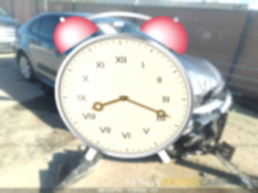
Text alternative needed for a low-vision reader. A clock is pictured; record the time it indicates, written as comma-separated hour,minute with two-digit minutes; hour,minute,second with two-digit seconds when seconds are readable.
8,19
